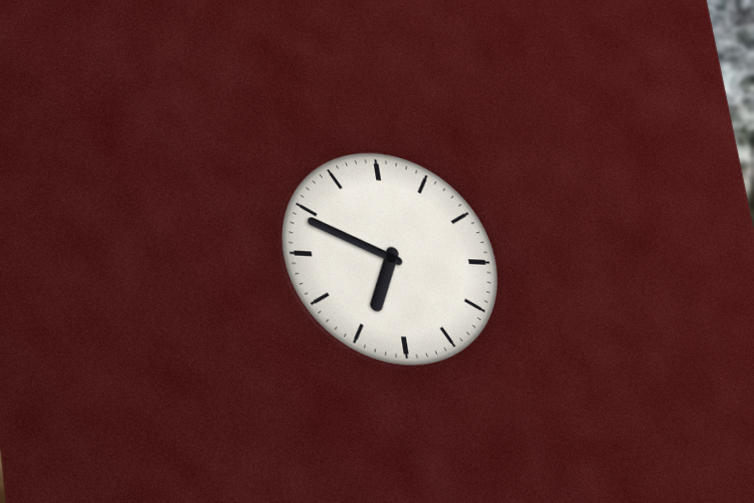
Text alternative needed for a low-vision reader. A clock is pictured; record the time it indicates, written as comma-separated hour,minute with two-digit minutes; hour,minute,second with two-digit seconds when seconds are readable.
6,49
